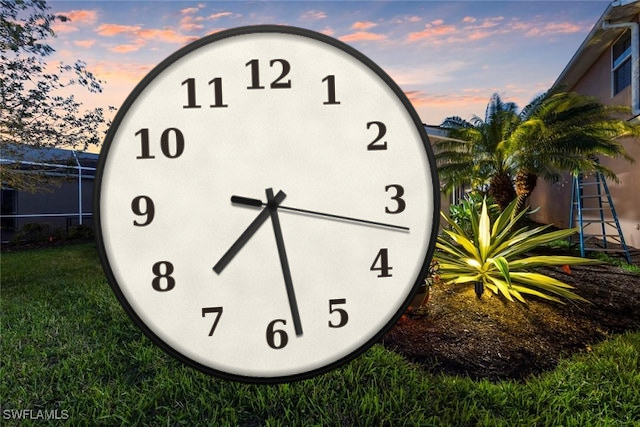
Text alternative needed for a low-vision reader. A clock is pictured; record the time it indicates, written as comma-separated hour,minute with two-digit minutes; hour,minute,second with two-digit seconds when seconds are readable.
7,28,17
